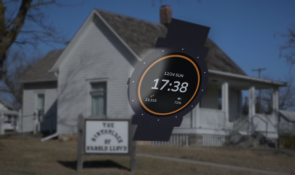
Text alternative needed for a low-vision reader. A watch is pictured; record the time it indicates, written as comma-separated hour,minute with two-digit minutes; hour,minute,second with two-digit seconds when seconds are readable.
17,38
